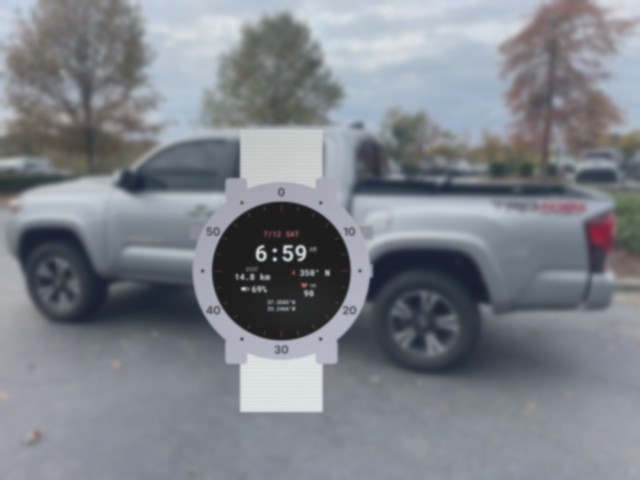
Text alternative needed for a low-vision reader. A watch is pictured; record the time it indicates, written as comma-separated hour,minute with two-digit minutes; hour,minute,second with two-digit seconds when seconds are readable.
6,59
